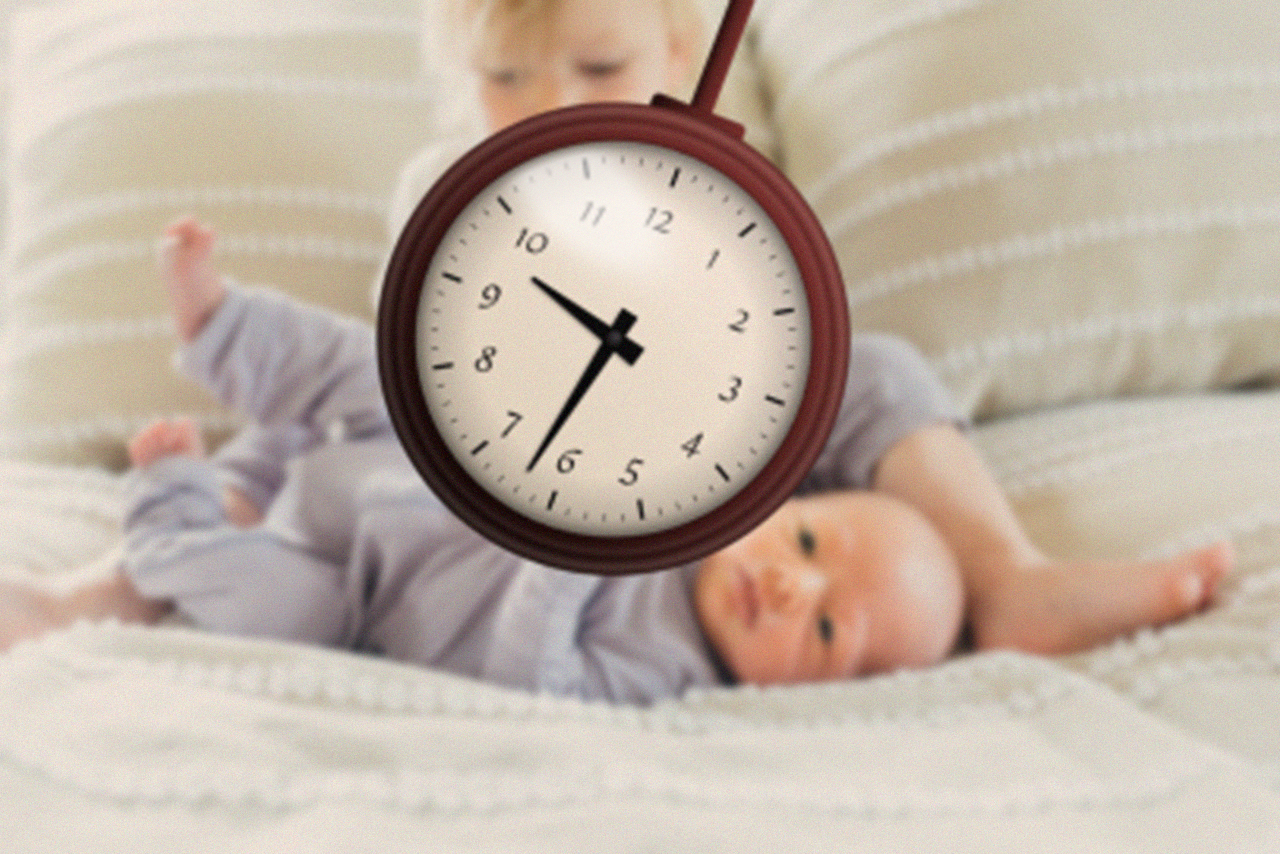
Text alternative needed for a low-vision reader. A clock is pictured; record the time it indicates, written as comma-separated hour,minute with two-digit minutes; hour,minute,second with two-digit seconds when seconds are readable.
9,32
